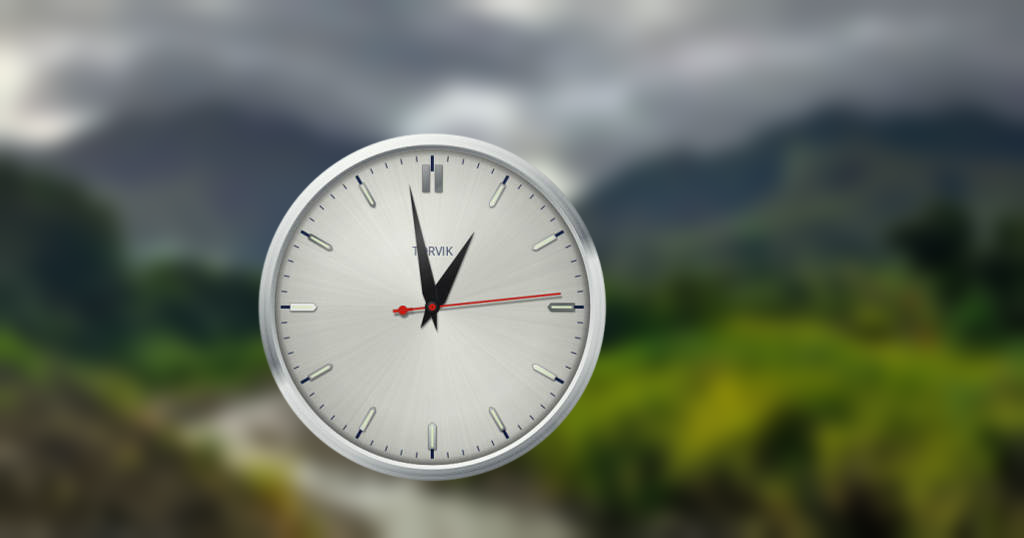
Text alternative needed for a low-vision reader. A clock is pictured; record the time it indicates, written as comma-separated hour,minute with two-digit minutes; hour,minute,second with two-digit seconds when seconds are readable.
12,58,14
